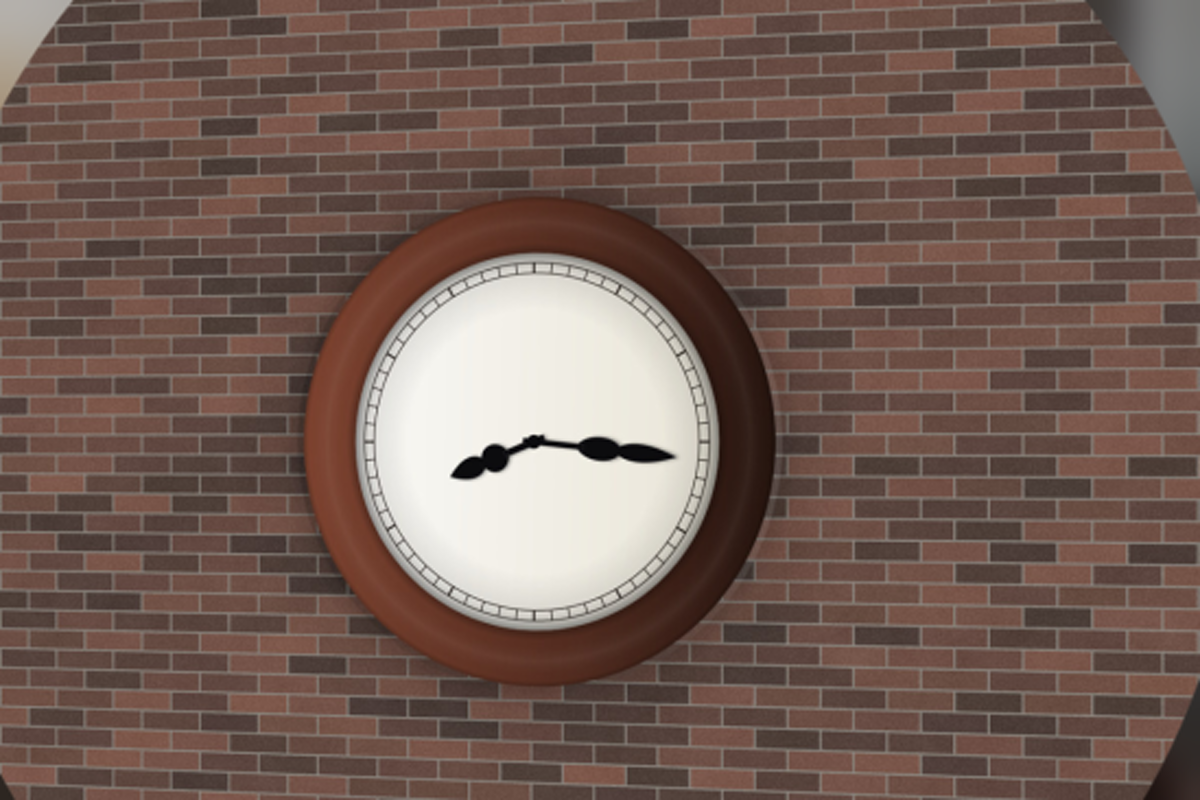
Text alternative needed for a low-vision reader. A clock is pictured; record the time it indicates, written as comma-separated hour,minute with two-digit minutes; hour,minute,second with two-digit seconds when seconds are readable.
8,16
